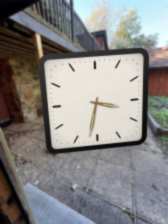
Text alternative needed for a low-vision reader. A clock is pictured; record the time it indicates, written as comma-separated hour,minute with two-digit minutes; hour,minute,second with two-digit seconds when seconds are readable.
3,32
